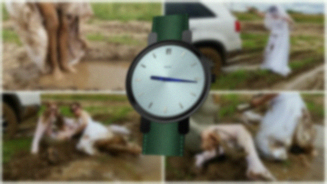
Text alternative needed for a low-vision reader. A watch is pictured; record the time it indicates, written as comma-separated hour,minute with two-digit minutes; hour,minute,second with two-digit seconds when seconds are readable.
9,16
